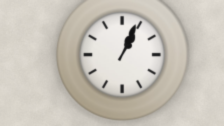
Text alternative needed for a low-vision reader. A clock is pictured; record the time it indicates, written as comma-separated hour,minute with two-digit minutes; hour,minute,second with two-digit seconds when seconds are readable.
1,04
